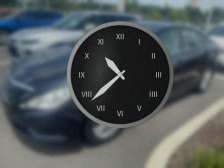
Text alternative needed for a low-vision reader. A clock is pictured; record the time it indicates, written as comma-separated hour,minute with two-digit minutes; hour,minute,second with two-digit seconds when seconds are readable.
10,38
